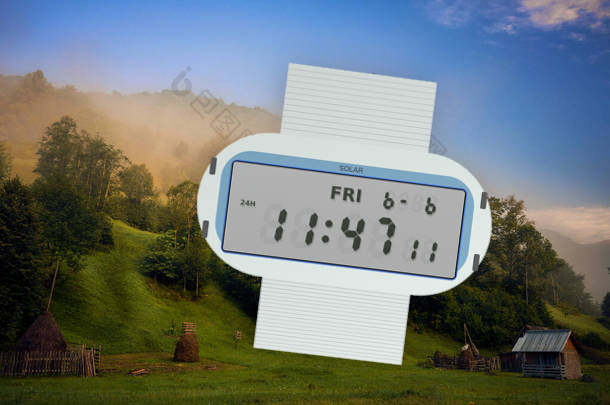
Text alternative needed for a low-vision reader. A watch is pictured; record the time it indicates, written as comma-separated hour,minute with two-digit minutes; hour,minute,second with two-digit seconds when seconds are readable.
11,47,11
